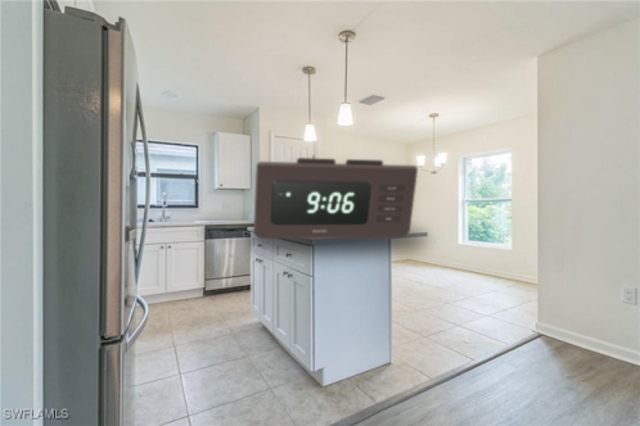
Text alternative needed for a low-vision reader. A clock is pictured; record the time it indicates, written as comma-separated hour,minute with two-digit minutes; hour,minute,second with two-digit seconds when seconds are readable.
9,06
